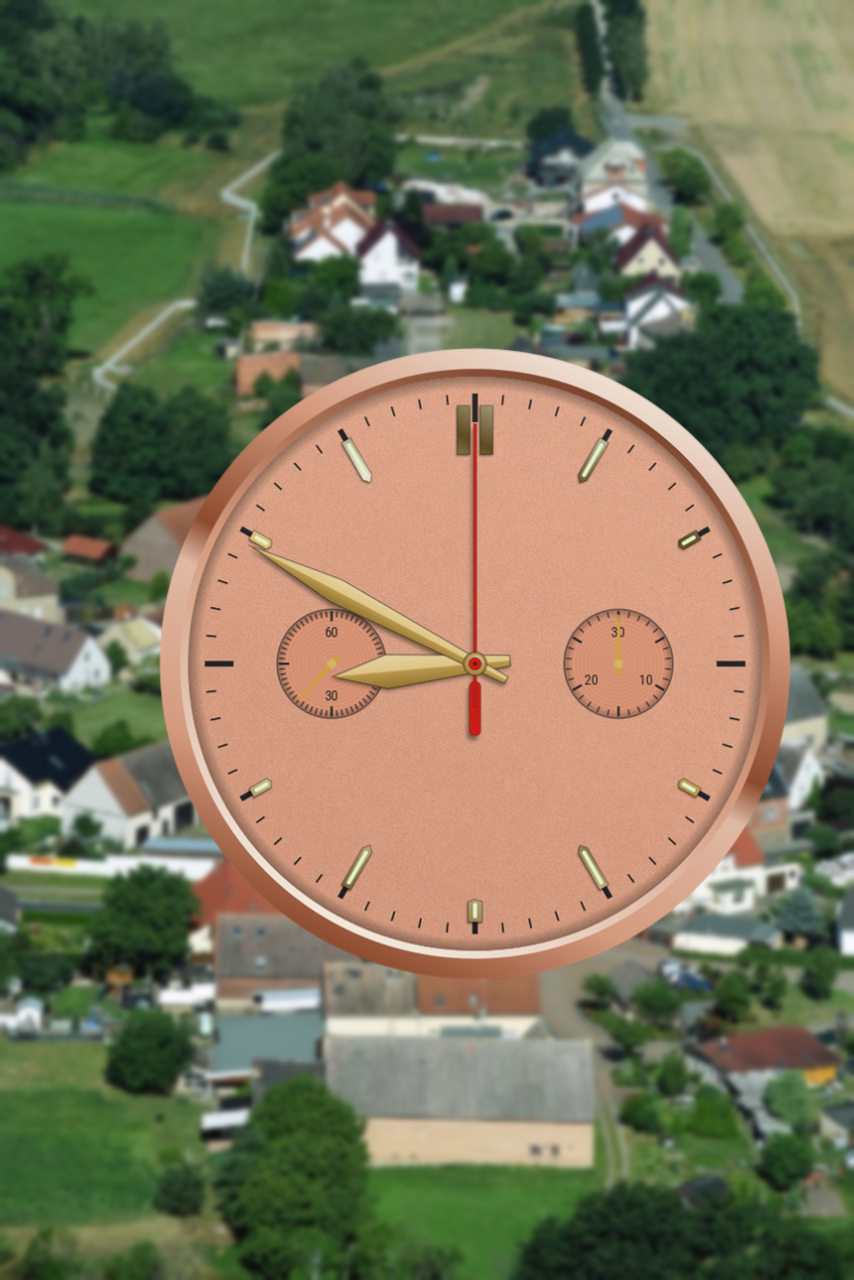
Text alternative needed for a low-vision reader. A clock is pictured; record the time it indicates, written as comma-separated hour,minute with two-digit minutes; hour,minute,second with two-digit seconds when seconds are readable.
8,49,37
